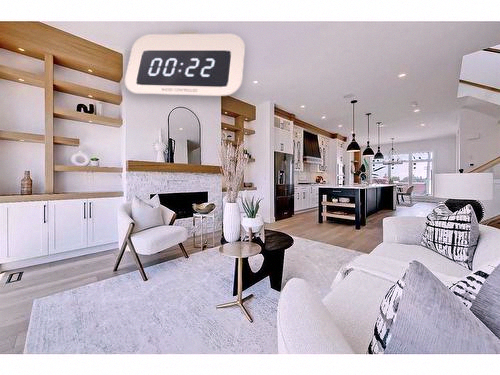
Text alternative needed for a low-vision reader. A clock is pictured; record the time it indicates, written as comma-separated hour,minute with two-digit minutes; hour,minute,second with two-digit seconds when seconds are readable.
0,22
